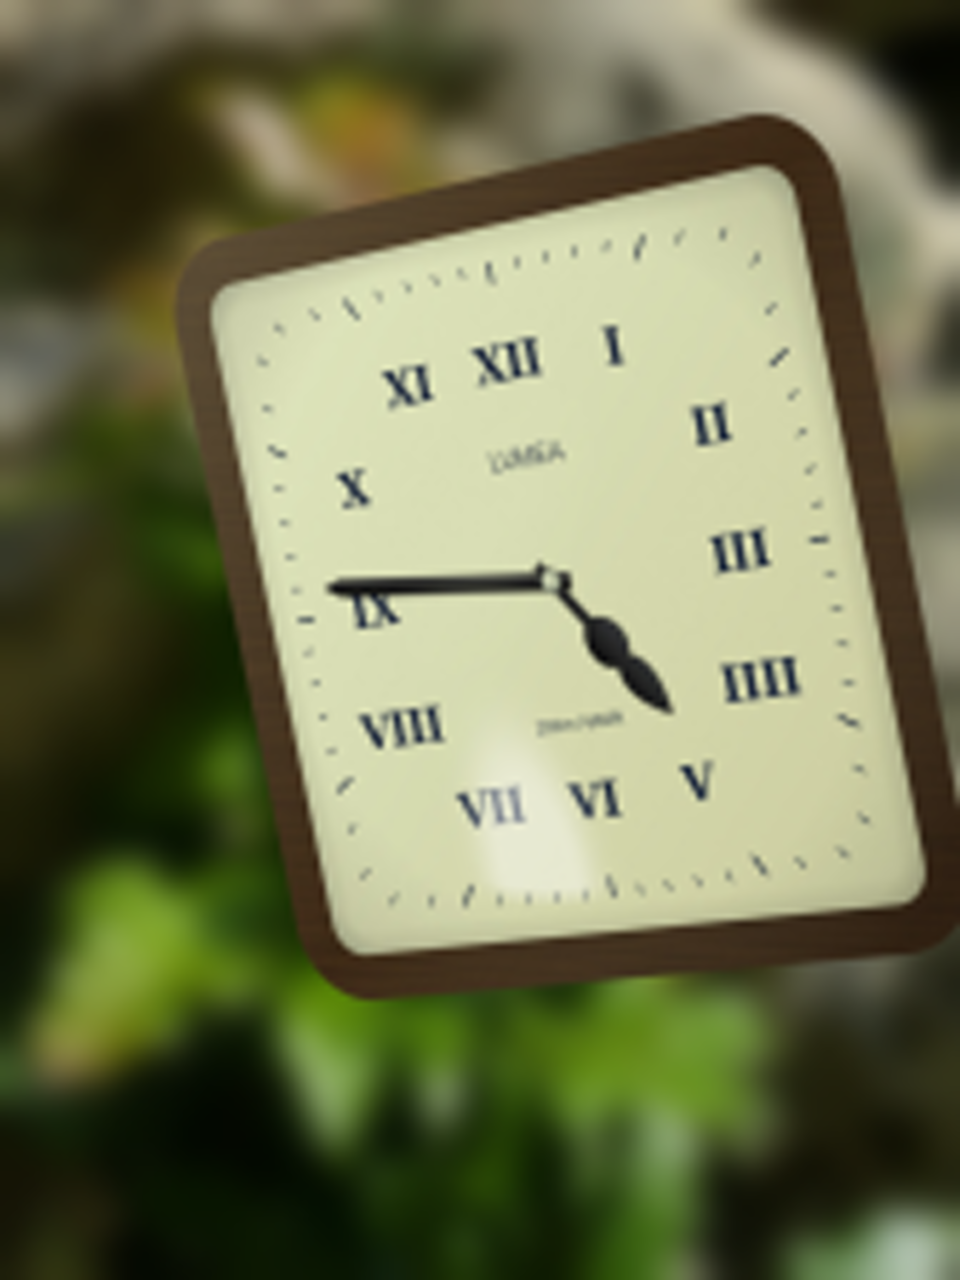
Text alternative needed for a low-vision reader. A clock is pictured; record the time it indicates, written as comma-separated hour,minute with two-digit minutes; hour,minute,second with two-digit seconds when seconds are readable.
4,46
